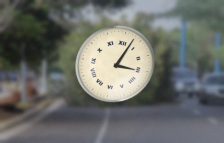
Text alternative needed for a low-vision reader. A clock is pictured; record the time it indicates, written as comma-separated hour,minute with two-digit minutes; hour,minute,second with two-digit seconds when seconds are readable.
3,03
